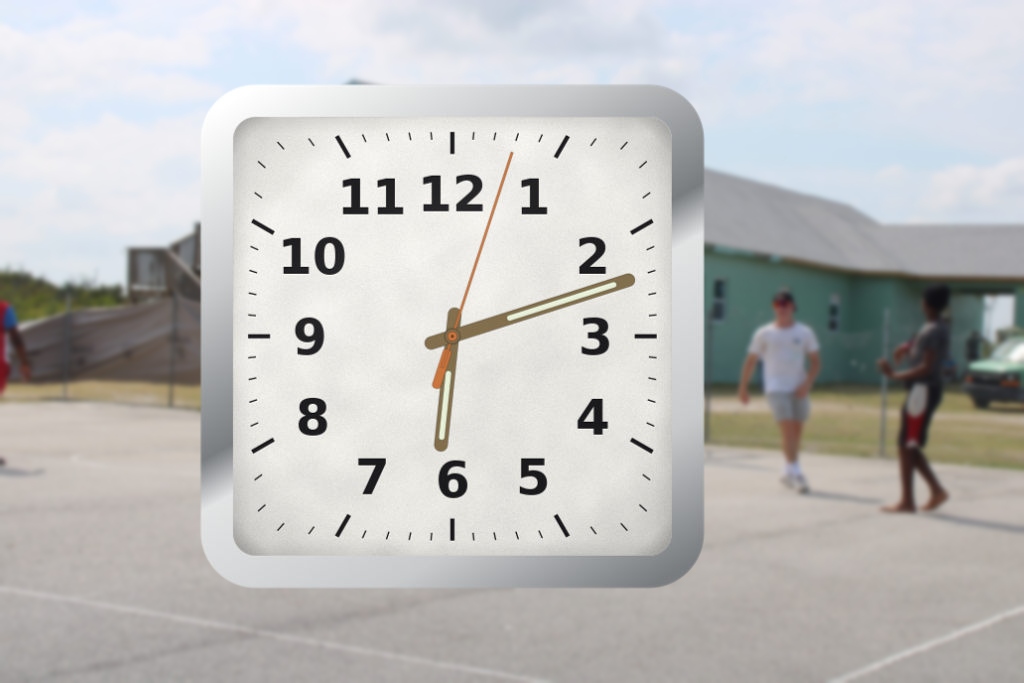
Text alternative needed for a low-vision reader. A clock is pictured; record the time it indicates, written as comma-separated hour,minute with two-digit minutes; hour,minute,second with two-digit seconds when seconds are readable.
6,12,03
